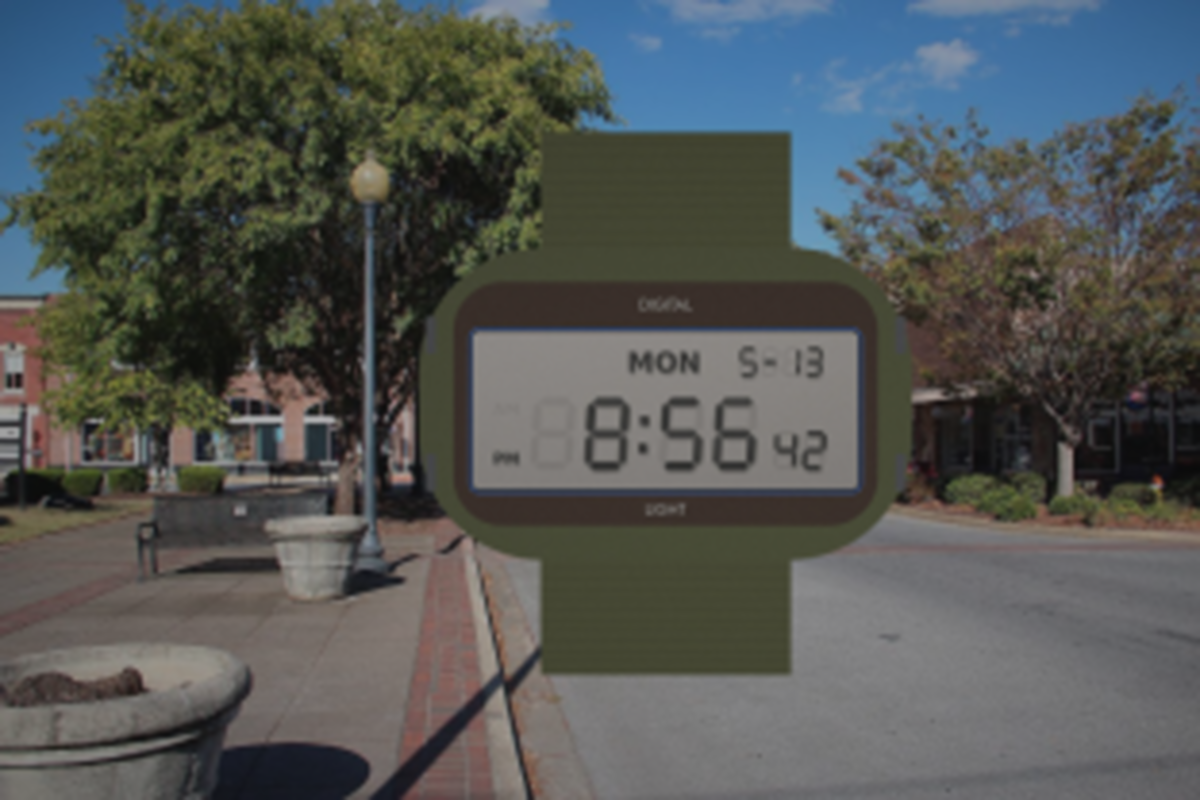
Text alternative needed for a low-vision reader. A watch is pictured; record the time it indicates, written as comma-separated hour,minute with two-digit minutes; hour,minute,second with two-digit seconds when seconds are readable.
8,56,42
